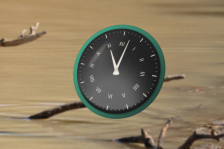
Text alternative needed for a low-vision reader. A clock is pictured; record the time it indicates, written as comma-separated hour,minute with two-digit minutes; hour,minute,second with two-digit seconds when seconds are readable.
11,02
